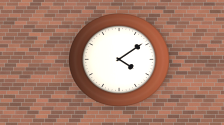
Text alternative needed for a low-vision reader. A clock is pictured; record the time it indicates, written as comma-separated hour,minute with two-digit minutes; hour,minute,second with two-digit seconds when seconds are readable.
4,09
